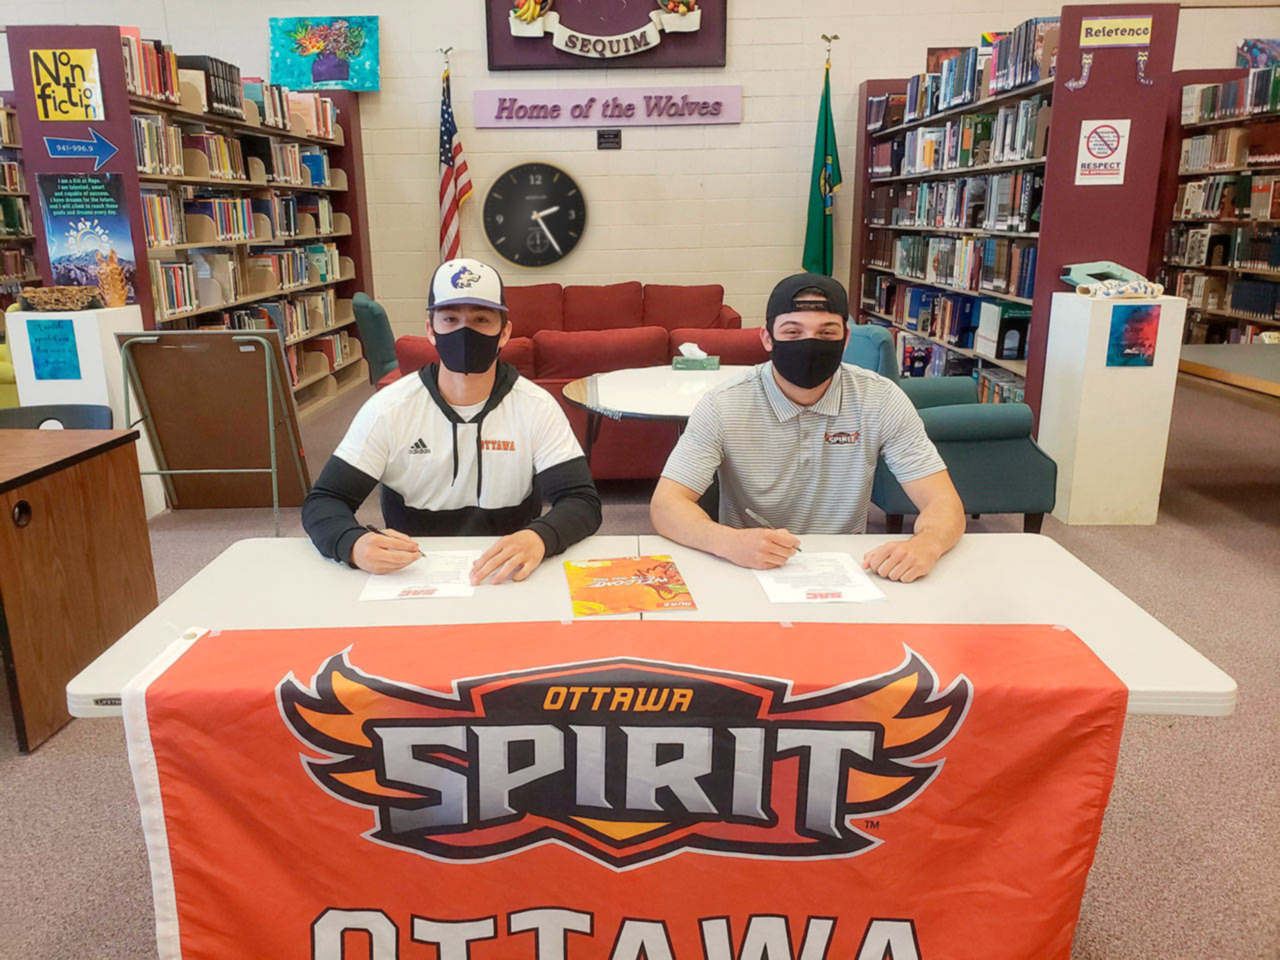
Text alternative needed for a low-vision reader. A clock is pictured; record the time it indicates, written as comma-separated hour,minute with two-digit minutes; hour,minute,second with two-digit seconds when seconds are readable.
2,25
